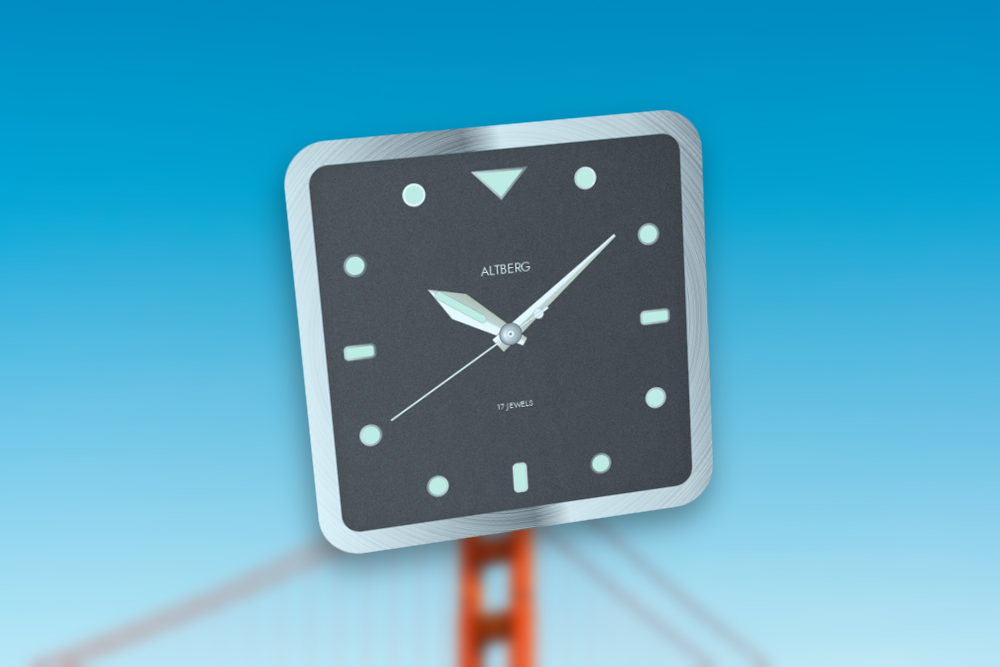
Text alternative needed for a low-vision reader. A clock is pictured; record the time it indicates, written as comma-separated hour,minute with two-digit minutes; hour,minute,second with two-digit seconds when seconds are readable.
10,08,40
